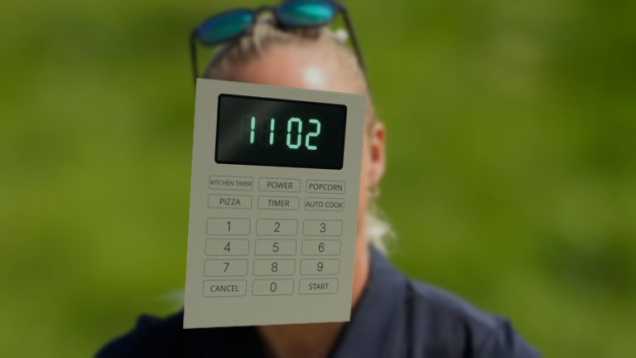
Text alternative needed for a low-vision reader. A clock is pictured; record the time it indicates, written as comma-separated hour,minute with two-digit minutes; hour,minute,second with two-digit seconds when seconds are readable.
11,02
